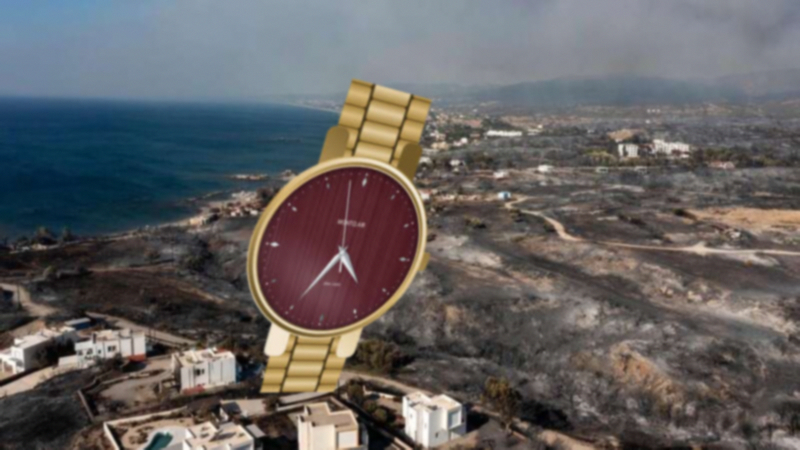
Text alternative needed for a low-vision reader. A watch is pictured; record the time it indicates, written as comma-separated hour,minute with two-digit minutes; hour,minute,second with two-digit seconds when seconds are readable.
4,34,58
